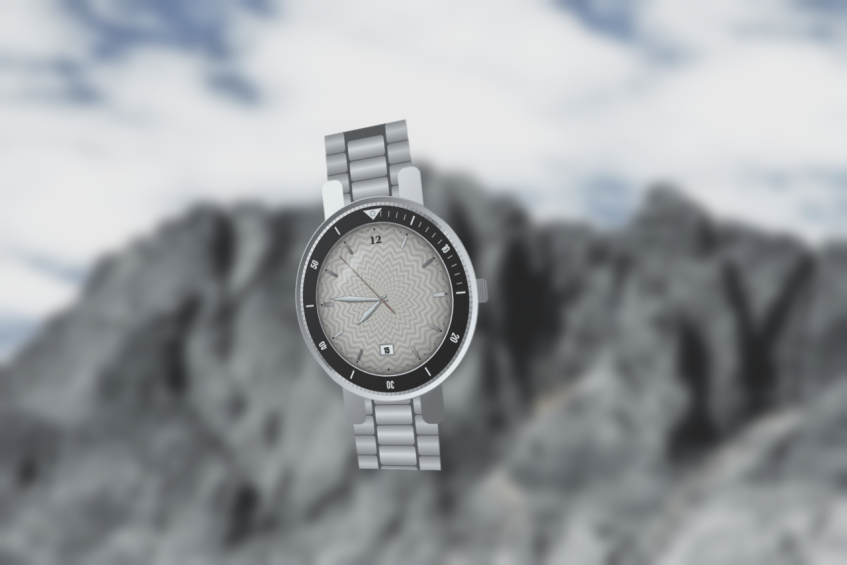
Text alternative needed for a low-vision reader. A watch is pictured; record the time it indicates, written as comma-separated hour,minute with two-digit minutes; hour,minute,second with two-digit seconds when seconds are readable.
7,45,53
